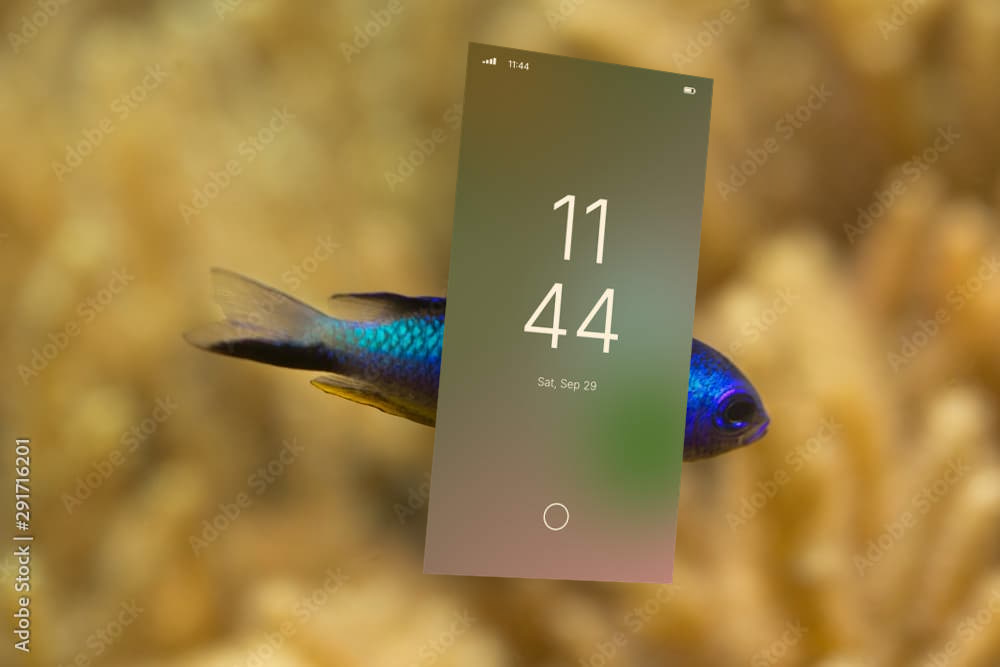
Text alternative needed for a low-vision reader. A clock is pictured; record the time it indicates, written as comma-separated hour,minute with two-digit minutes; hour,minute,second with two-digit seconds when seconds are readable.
11,44
